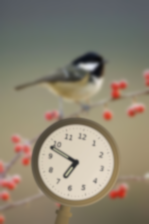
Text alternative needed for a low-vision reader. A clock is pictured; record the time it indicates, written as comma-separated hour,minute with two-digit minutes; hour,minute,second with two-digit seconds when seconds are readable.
6,48
